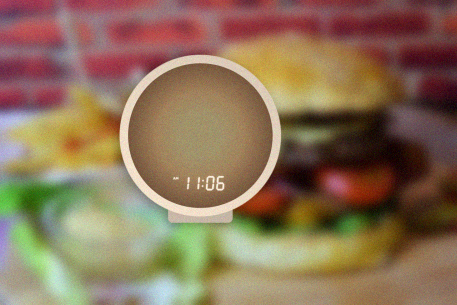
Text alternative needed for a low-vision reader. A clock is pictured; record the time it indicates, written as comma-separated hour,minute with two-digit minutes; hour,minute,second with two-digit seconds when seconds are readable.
11,06
